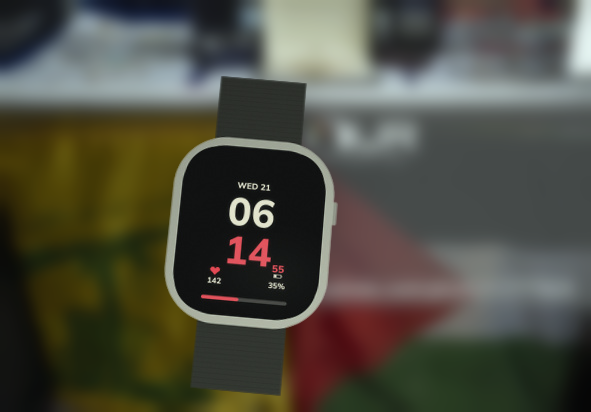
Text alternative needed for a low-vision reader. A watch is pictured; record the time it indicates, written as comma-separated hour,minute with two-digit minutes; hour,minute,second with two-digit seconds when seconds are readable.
6,14,55
